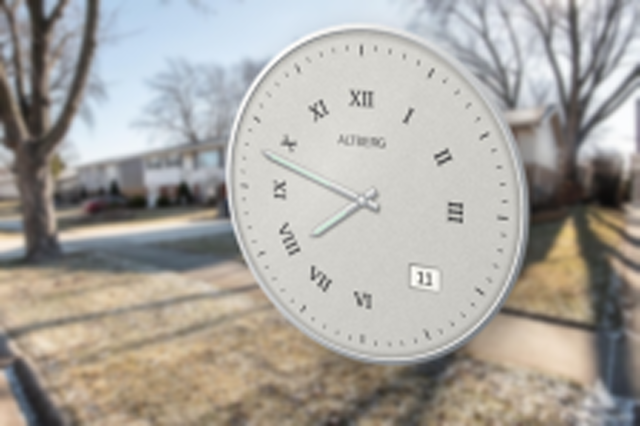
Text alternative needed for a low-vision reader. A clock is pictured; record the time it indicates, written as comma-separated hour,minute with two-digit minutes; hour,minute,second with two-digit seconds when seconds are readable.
7,48
